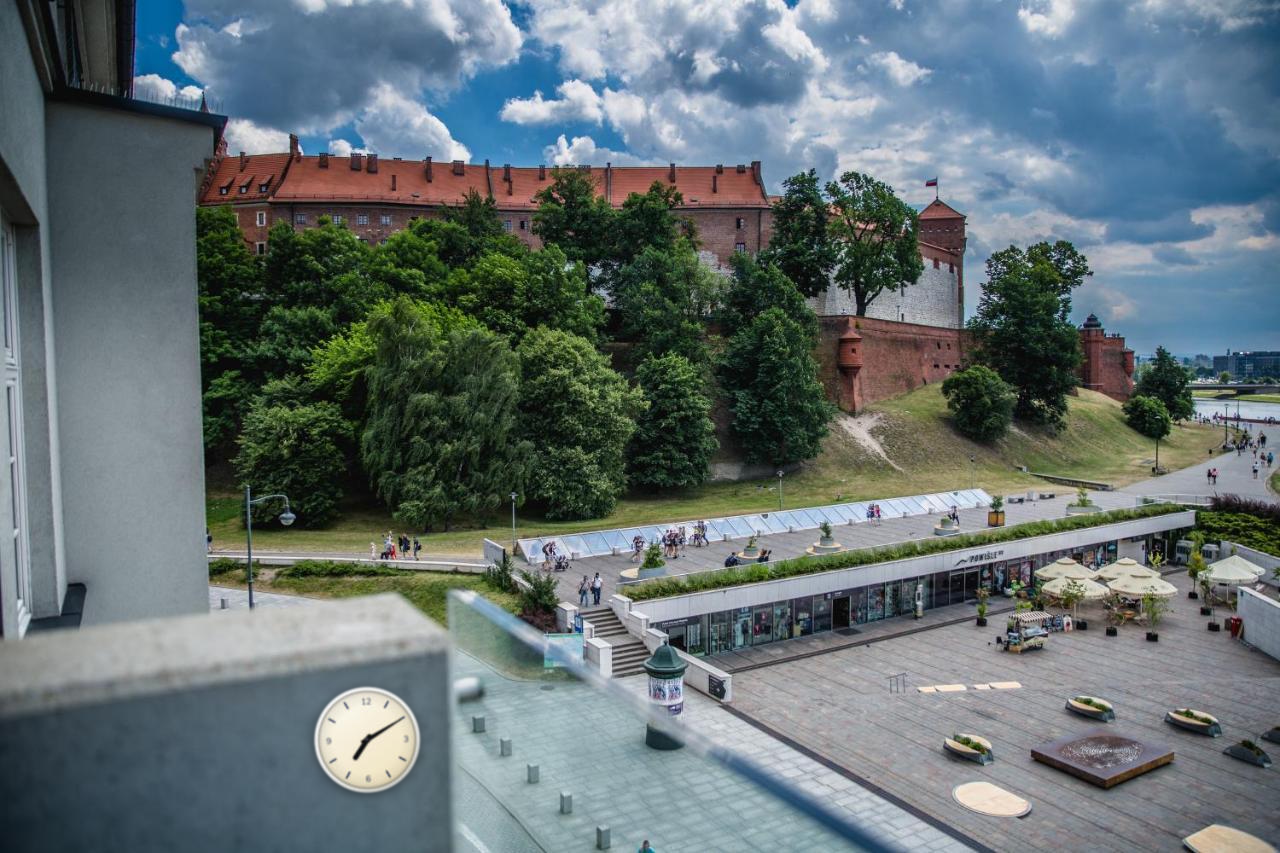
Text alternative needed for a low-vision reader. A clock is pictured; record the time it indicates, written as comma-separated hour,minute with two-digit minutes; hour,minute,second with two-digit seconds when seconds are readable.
7,10
